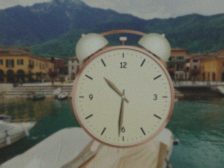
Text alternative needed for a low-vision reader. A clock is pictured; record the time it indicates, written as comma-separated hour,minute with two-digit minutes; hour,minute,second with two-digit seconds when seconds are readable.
10,31
